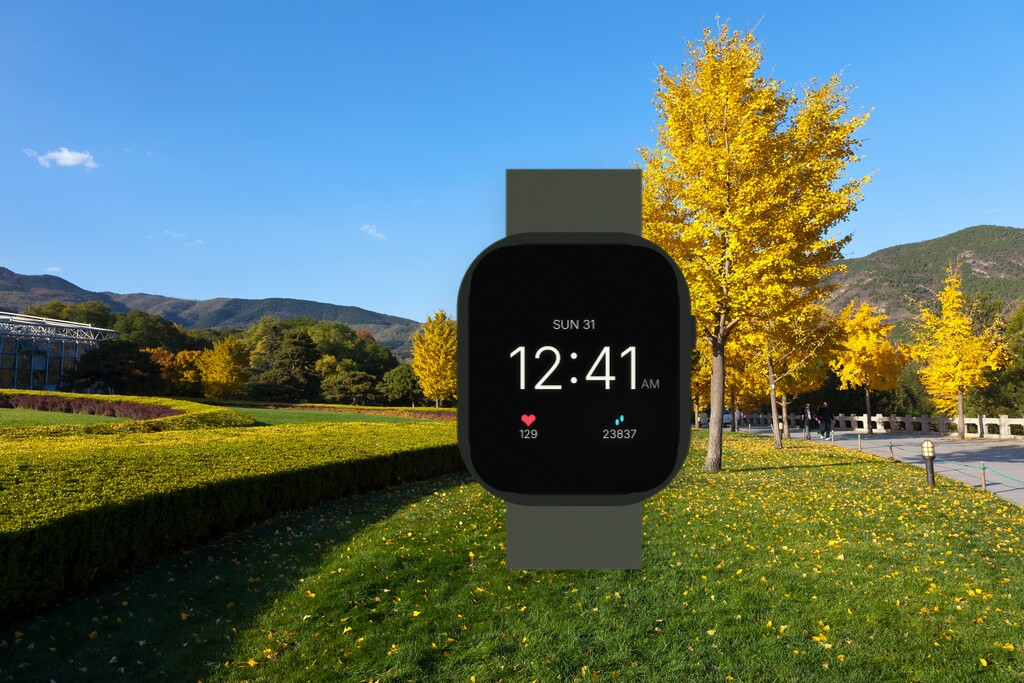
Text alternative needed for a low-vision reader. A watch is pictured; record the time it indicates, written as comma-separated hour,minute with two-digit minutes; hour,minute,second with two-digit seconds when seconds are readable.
12,41
